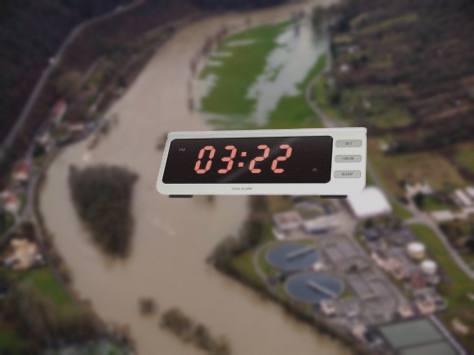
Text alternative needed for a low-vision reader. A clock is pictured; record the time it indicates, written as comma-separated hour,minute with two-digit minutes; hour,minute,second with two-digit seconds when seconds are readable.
3,22
